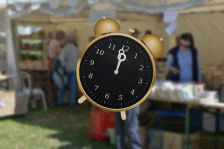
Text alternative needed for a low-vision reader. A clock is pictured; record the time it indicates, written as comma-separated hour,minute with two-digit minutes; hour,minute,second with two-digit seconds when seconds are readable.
11,59
